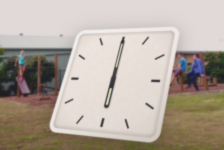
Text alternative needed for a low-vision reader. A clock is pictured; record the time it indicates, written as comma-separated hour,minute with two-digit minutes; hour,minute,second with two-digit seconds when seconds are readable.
6,00
